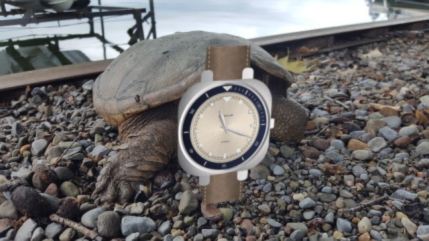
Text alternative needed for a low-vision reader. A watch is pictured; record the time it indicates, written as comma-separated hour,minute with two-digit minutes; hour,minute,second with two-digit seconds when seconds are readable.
11,19
